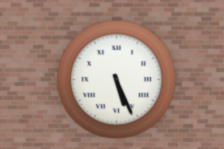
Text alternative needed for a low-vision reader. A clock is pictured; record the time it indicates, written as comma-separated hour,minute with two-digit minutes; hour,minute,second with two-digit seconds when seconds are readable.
5,26
